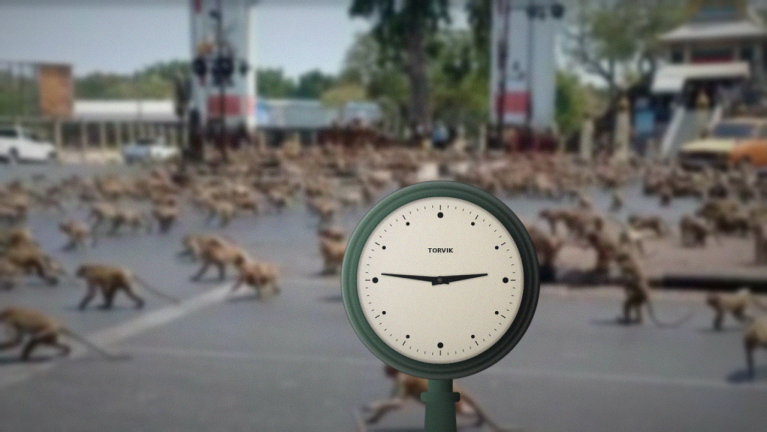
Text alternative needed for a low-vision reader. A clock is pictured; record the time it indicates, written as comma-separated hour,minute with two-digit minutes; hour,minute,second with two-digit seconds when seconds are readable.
2,46
